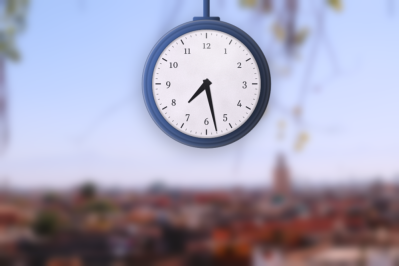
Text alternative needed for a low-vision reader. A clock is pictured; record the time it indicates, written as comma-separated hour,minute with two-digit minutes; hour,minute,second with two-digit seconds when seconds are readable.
7,28
